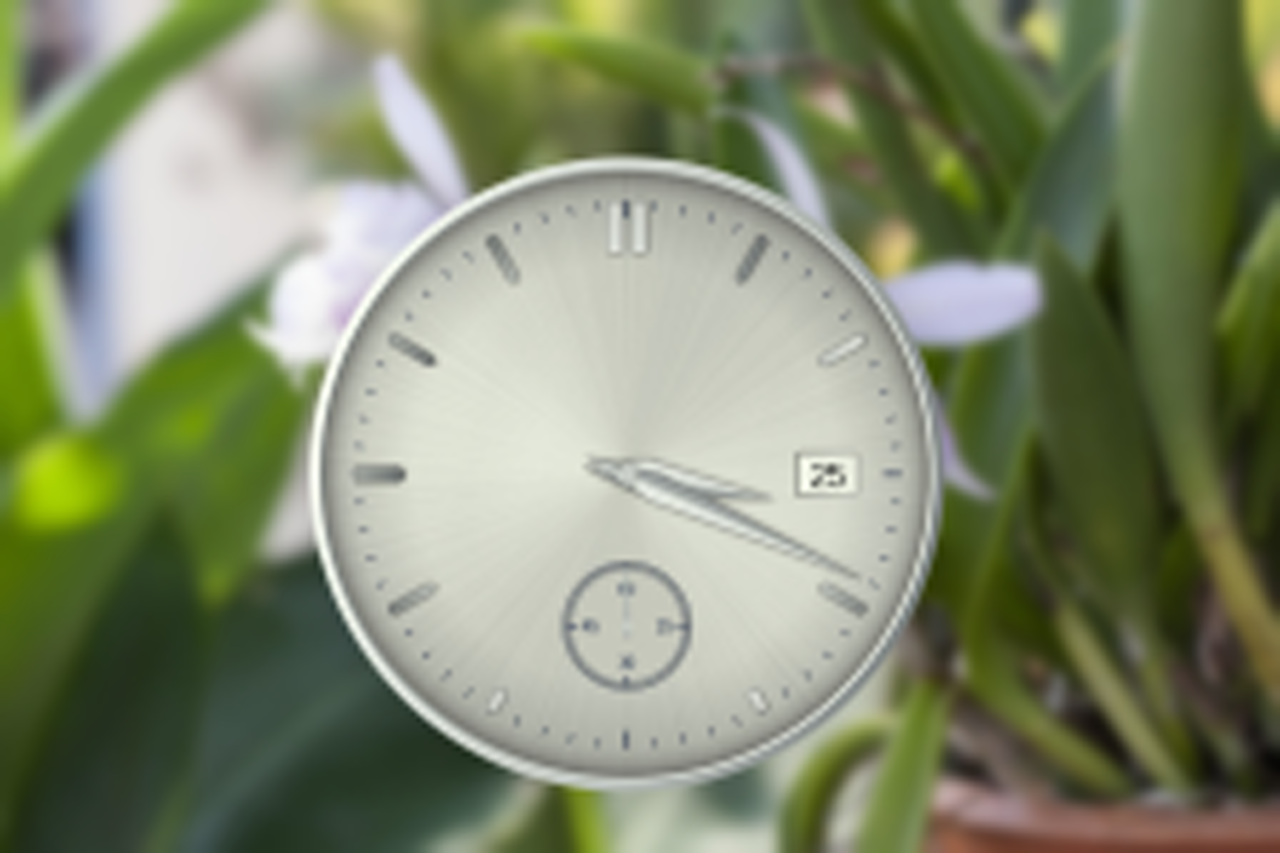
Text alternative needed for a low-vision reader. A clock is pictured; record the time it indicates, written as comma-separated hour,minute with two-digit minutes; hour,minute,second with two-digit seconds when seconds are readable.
3,19
